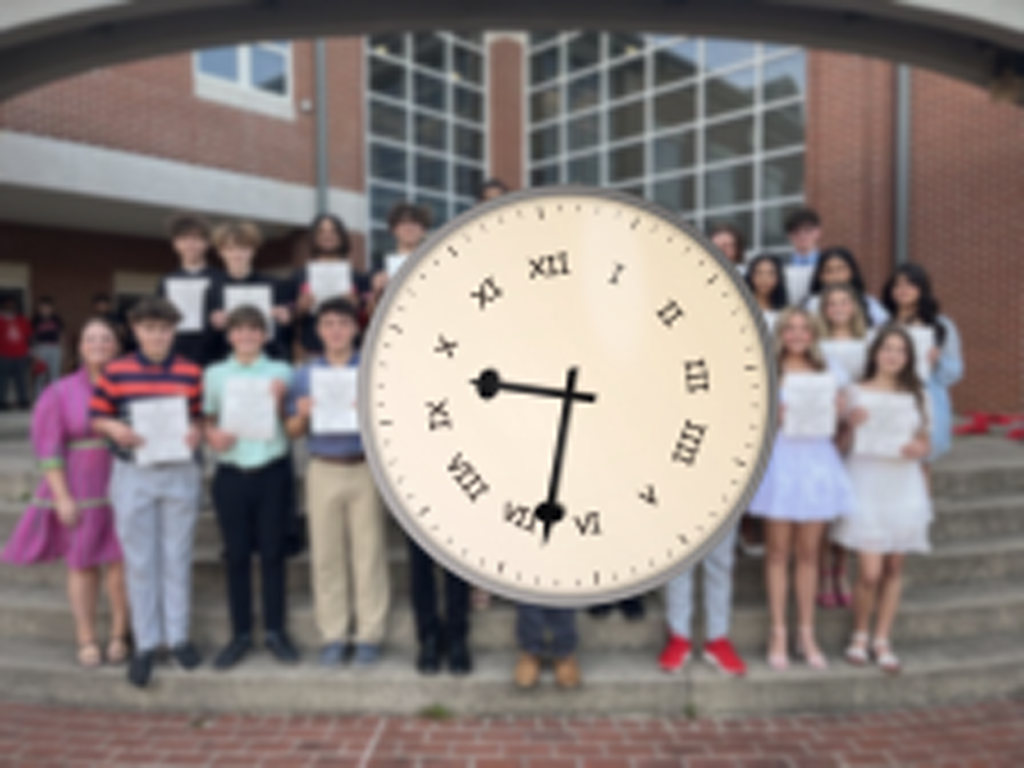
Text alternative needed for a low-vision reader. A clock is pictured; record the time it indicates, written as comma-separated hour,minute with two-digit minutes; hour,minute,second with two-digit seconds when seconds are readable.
9,33
